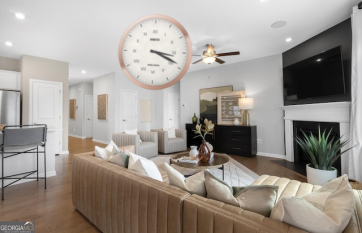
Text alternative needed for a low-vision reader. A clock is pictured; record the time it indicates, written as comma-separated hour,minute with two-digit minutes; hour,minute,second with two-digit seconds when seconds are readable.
3,19
